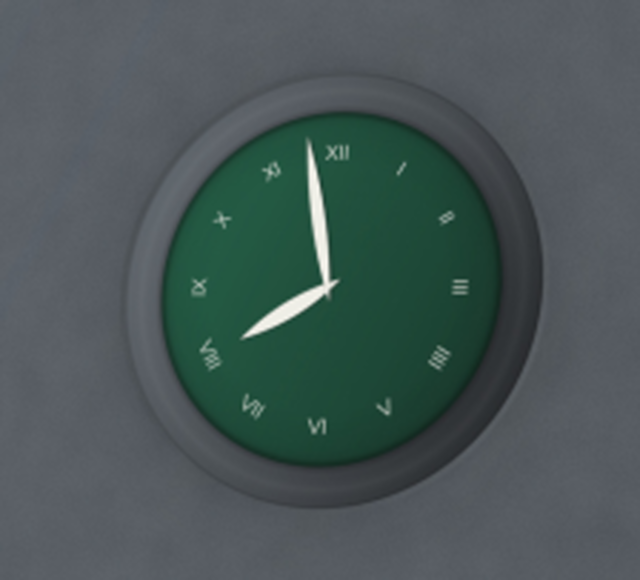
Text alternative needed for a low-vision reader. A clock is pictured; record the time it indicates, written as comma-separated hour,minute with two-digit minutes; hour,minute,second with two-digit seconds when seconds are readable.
7,58
